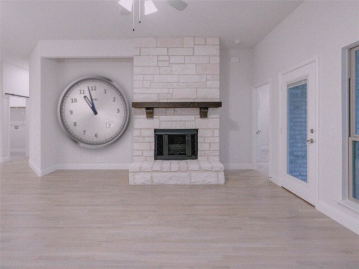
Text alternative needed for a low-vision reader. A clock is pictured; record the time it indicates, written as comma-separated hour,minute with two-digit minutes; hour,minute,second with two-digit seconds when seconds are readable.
10,58
